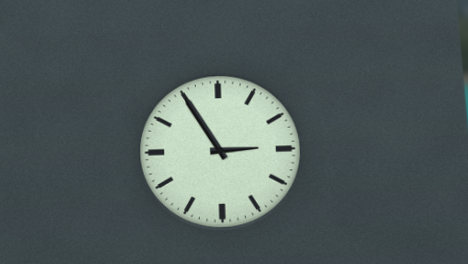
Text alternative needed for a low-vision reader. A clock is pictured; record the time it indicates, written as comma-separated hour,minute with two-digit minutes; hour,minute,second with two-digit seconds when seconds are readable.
2,55
